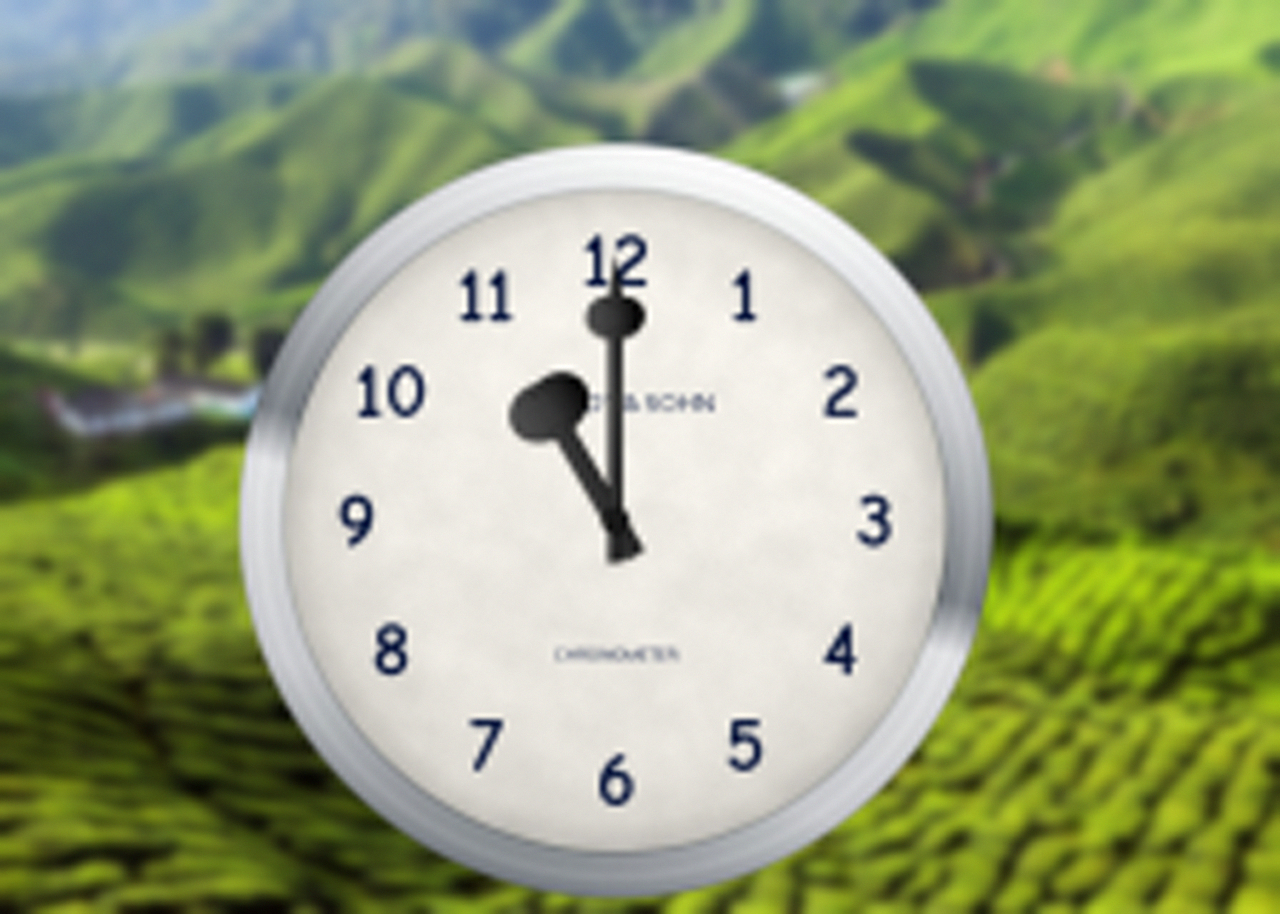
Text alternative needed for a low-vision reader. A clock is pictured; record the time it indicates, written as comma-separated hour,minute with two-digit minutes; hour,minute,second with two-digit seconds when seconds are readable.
11,00
